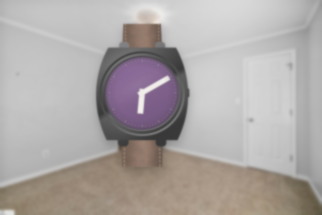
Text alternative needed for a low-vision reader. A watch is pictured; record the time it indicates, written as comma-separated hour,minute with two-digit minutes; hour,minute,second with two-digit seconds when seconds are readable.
6,10
